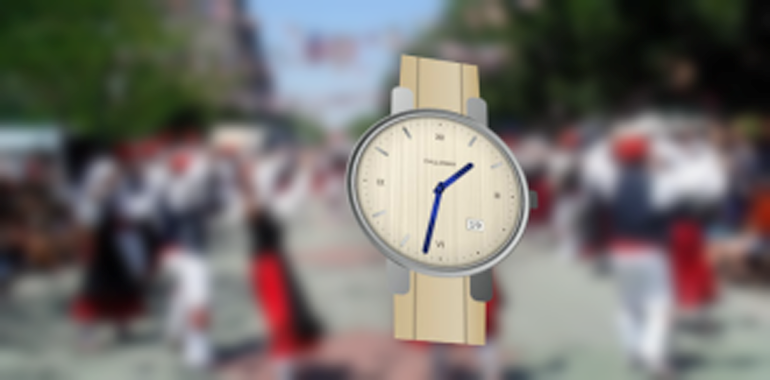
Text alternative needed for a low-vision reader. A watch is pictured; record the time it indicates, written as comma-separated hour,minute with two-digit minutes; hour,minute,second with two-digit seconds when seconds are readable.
1,32
